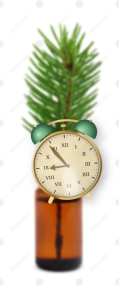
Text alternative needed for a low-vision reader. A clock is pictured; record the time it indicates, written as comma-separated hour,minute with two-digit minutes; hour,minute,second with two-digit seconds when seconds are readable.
8,54
